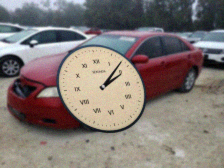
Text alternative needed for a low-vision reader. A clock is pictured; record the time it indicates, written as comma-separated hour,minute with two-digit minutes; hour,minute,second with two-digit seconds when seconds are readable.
2,08
